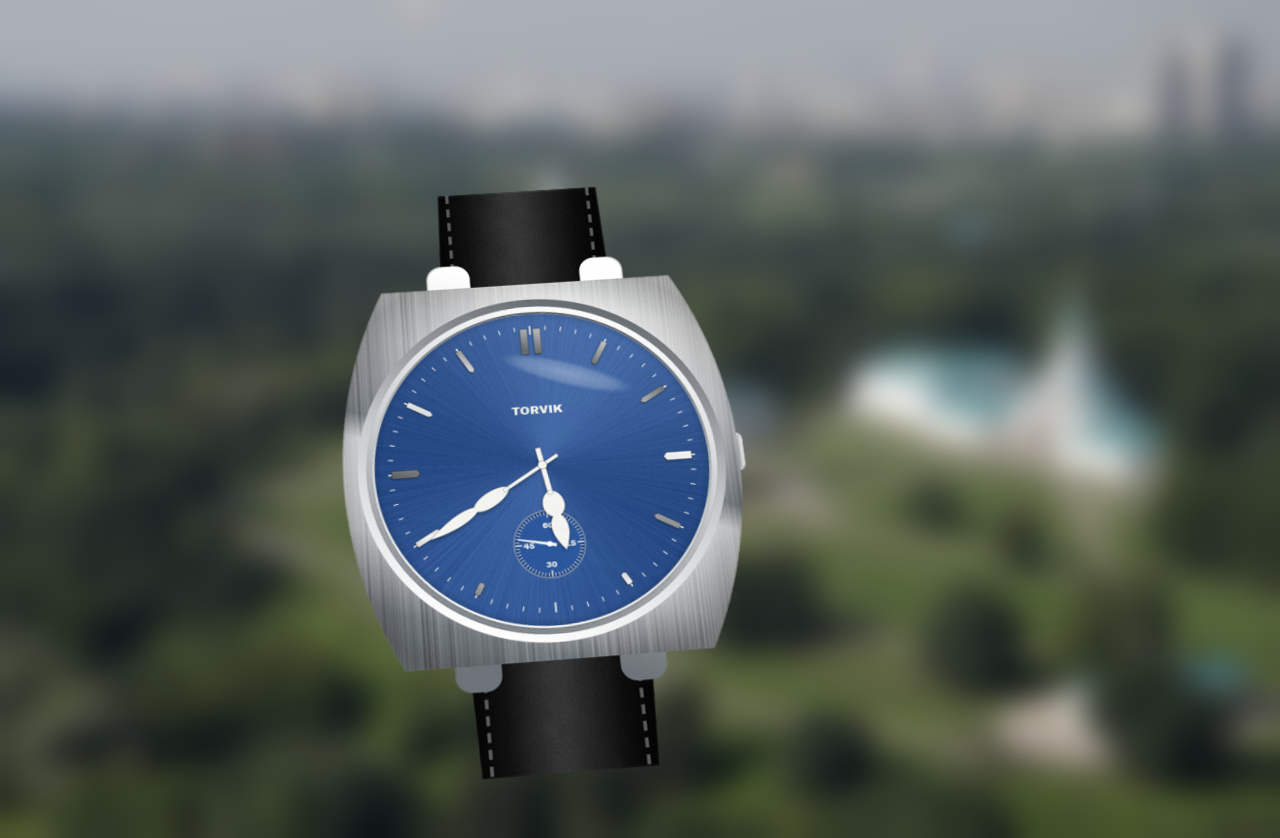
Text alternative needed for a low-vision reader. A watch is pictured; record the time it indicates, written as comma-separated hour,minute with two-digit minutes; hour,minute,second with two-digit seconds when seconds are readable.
5,39,47
